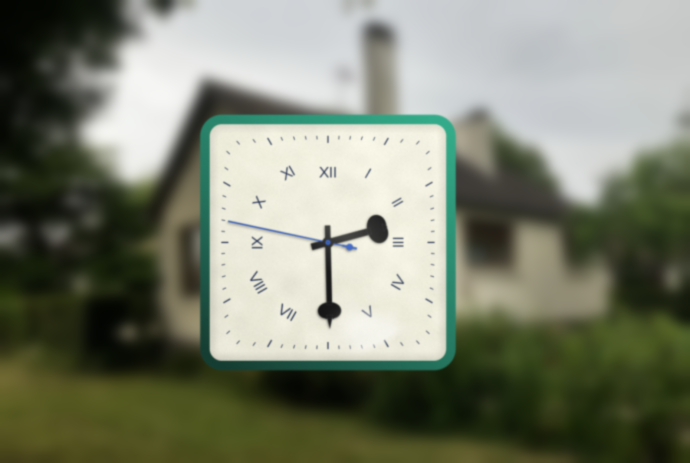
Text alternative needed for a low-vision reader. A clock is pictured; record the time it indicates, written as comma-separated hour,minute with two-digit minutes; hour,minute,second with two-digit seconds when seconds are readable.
2,29,47
